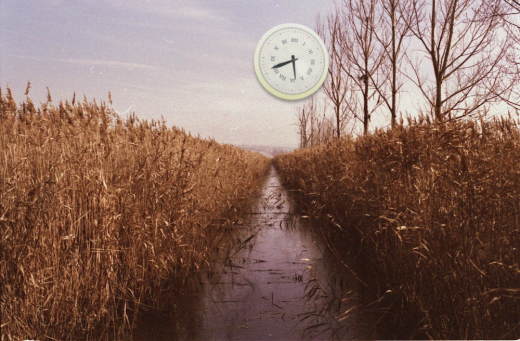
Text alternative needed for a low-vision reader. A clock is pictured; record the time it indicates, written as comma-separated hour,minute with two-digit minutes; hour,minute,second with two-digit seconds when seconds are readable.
5,41
